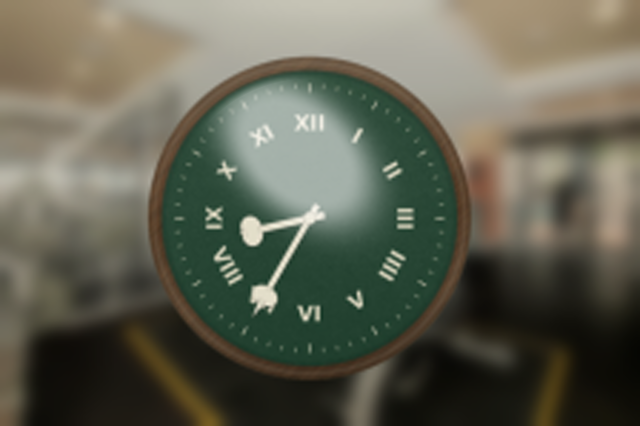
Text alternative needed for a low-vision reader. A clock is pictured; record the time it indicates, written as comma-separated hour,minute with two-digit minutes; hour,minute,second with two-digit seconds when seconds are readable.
8,35
